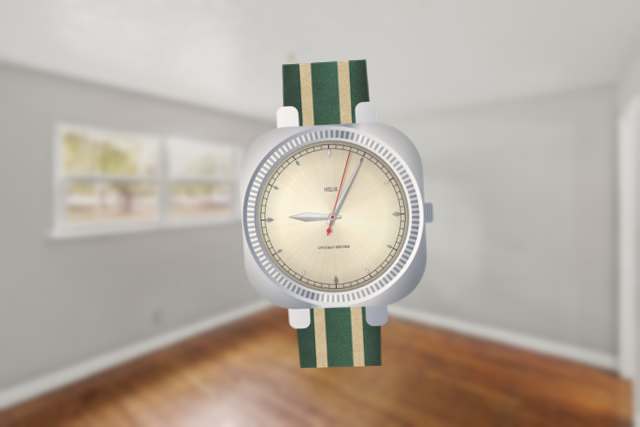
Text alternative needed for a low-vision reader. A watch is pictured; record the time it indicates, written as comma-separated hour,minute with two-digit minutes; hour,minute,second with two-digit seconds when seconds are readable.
9,05,03
